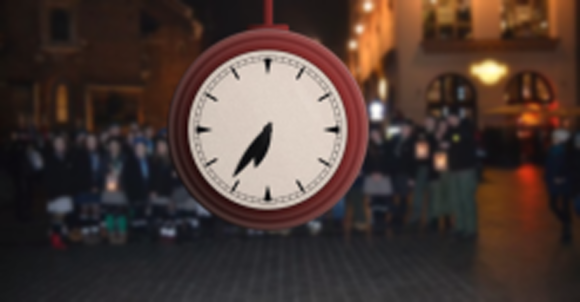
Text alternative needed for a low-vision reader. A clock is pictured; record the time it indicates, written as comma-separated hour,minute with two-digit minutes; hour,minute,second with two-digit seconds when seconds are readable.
6,36
